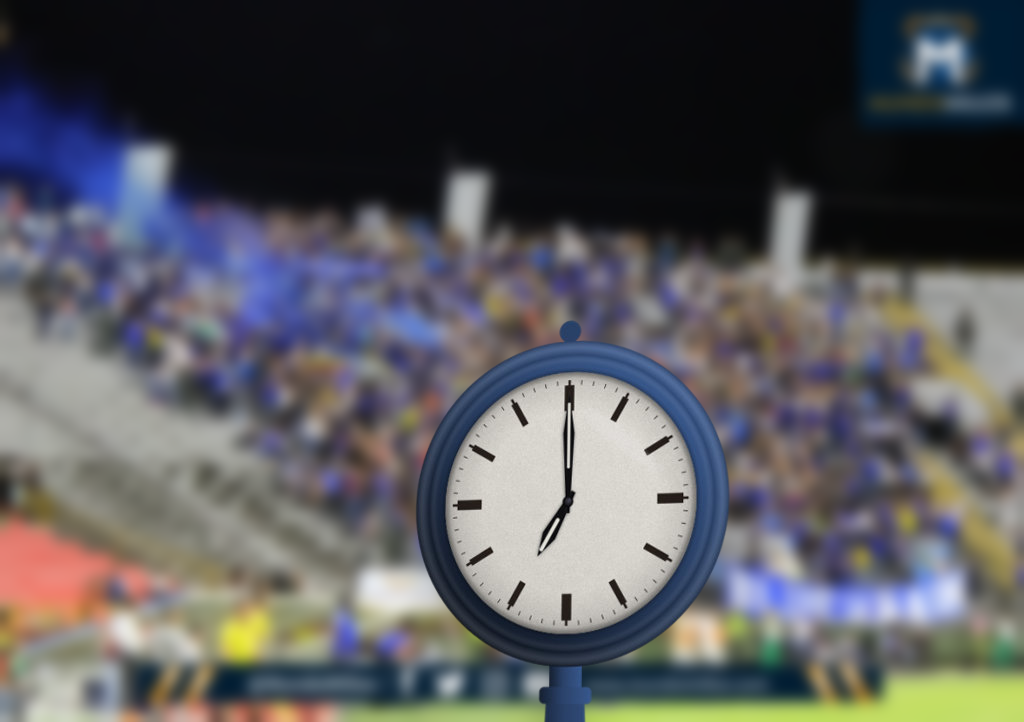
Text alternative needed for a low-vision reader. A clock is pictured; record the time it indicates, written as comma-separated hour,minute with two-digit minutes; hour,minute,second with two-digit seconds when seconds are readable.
7,00
